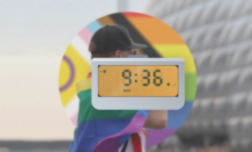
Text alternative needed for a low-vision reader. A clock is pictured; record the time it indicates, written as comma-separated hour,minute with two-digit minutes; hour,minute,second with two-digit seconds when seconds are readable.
9,36
